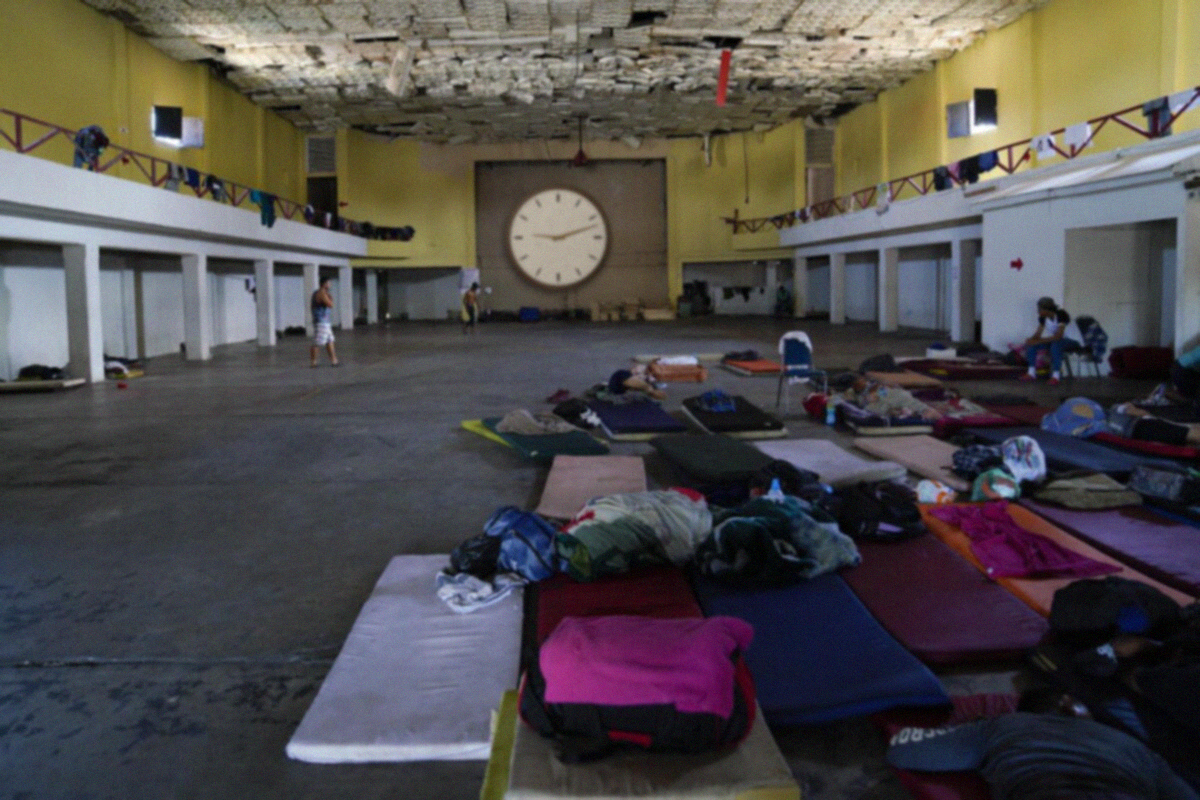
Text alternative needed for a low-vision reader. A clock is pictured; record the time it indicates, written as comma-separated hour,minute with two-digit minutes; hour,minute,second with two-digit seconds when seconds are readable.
9,12
